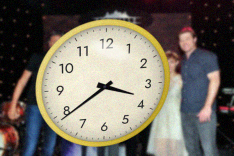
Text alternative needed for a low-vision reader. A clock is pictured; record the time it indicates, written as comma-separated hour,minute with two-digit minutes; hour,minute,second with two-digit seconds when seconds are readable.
3,39
